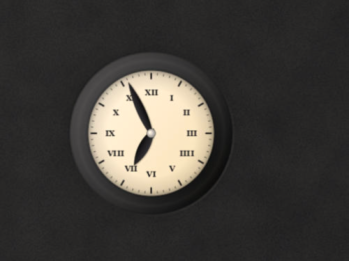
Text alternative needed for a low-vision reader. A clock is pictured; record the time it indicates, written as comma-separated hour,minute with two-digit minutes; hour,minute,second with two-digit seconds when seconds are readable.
6,56
